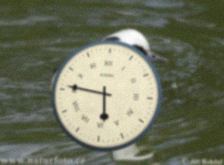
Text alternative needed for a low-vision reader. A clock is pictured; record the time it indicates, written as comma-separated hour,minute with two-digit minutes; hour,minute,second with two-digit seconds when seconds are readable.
5,46
